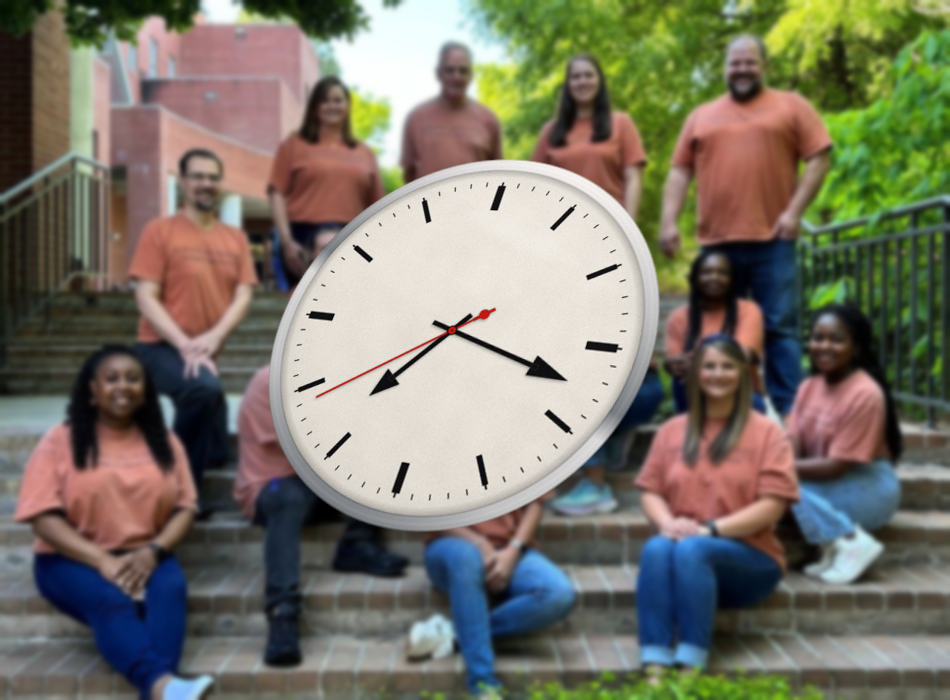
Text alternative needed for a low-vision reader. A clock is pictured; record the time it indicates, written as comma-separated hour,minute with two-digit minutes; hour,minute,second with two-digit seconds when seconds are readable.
7,17,39
